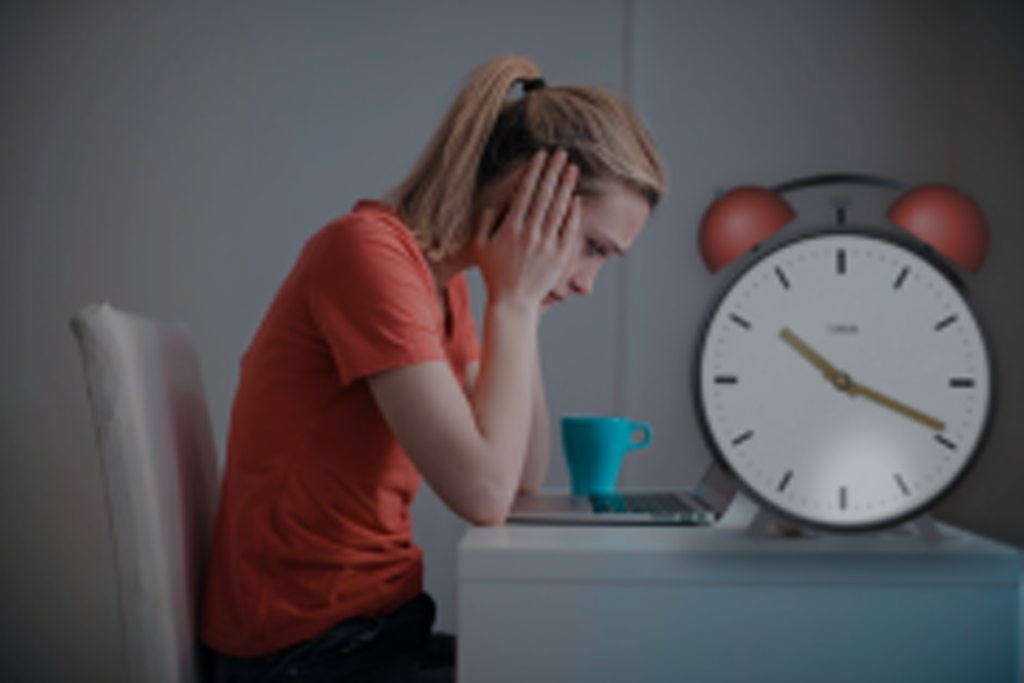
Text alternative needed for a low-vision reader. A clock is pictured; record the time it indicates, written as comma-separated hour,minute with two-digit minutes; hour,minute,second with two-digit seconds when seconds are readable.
10,19
